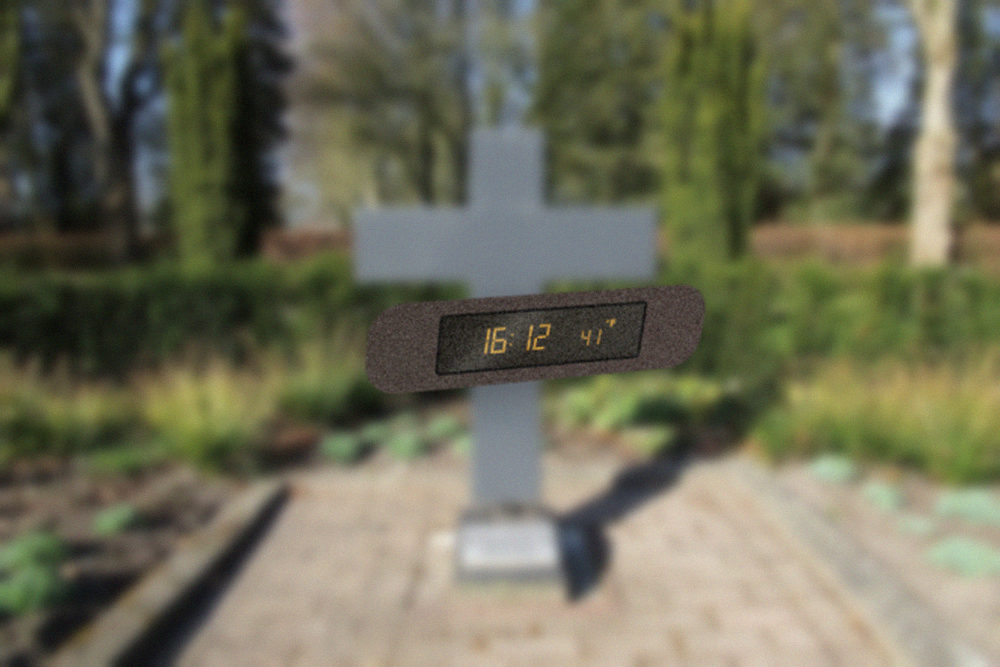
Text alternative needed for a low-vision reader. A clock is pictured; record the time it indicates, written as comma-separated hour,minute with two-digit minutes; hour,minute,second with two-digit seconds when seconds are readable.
16,12
